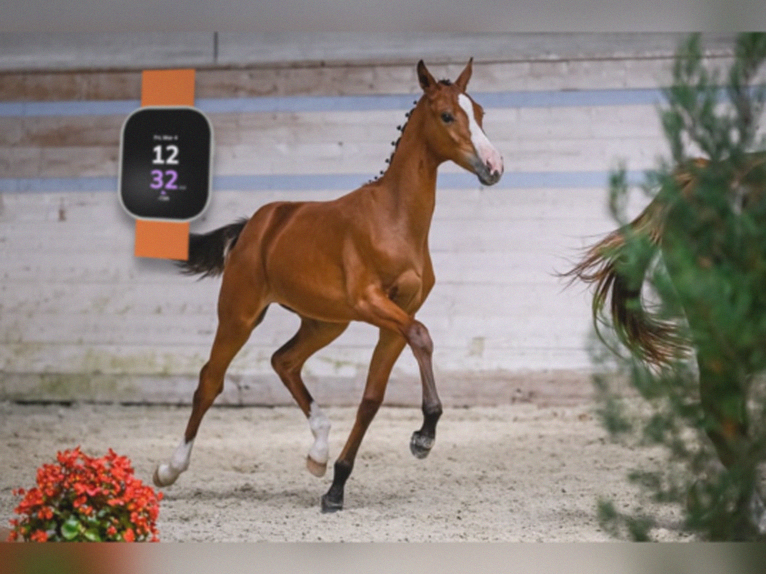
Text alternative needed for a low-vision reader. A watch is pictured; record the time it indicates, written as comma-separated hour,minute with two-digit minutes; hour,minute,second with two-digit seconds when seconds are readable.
12,32
